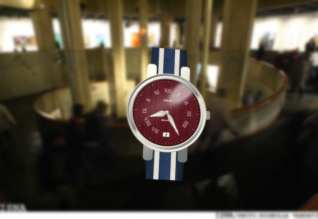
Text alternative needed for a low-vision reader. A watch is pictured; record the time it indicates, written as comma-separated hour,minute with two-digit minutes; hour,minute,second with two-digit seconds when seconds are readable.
8,25
